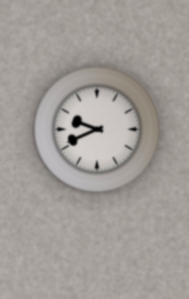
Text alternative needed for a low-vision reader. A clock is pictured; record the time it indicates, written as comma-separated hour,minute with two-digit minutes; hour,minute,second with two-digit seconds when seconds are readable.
9,41
